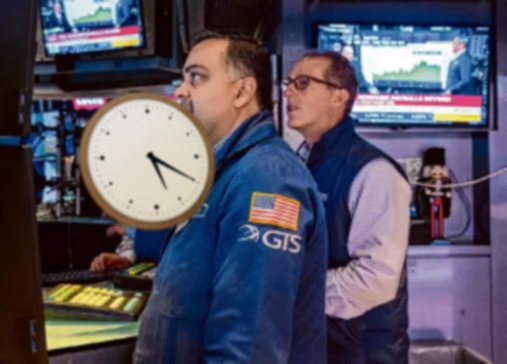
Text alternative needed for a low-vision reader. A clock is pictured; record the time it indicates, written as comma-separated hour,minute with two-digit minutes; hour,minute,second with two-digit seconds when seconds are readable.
5,20
